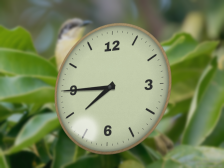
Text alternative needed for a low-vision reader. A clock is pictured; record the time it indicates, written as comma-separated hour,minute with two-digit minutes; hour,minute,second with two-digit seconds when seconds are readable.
7,45
